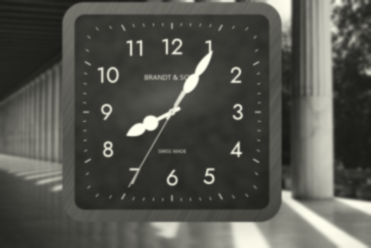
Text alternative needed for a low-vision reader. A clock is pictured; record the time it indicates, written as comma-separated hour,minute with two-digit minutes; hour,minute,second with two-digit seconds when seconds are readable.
8,05,35
